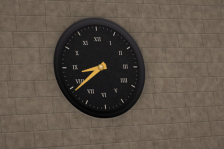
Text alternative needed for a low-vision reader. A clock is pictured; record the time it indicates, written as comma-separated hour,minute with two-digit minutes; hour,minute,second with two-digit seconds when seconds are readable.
8,39
